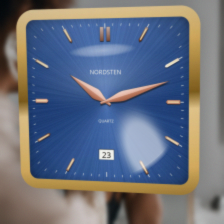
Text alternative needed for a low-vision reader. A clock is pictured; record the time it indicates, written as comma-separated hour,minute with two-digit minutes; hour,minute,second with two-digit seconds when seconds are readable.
10,12
